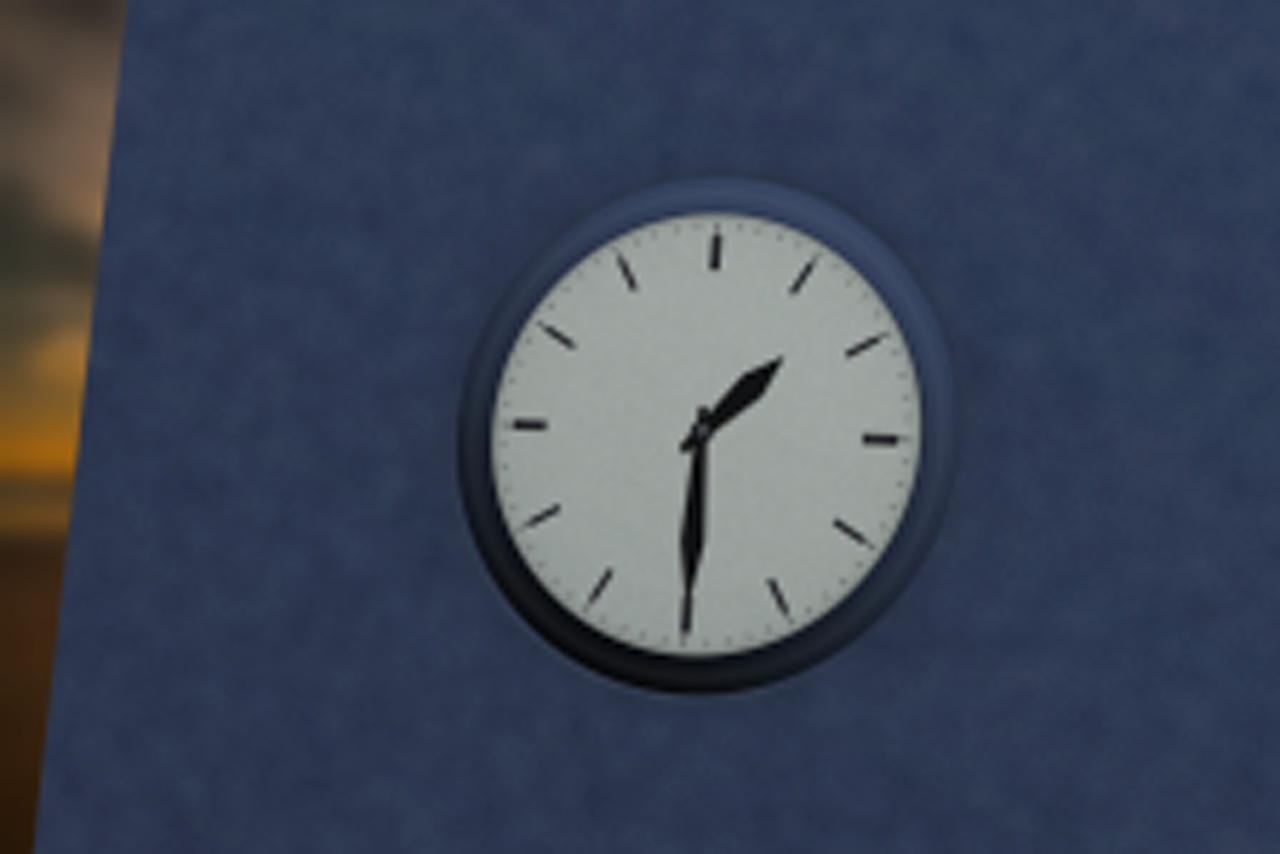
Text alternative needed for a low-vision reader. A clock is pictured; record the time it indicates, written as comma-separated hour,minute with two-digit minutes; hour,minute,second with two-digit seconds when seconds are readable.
1,30
